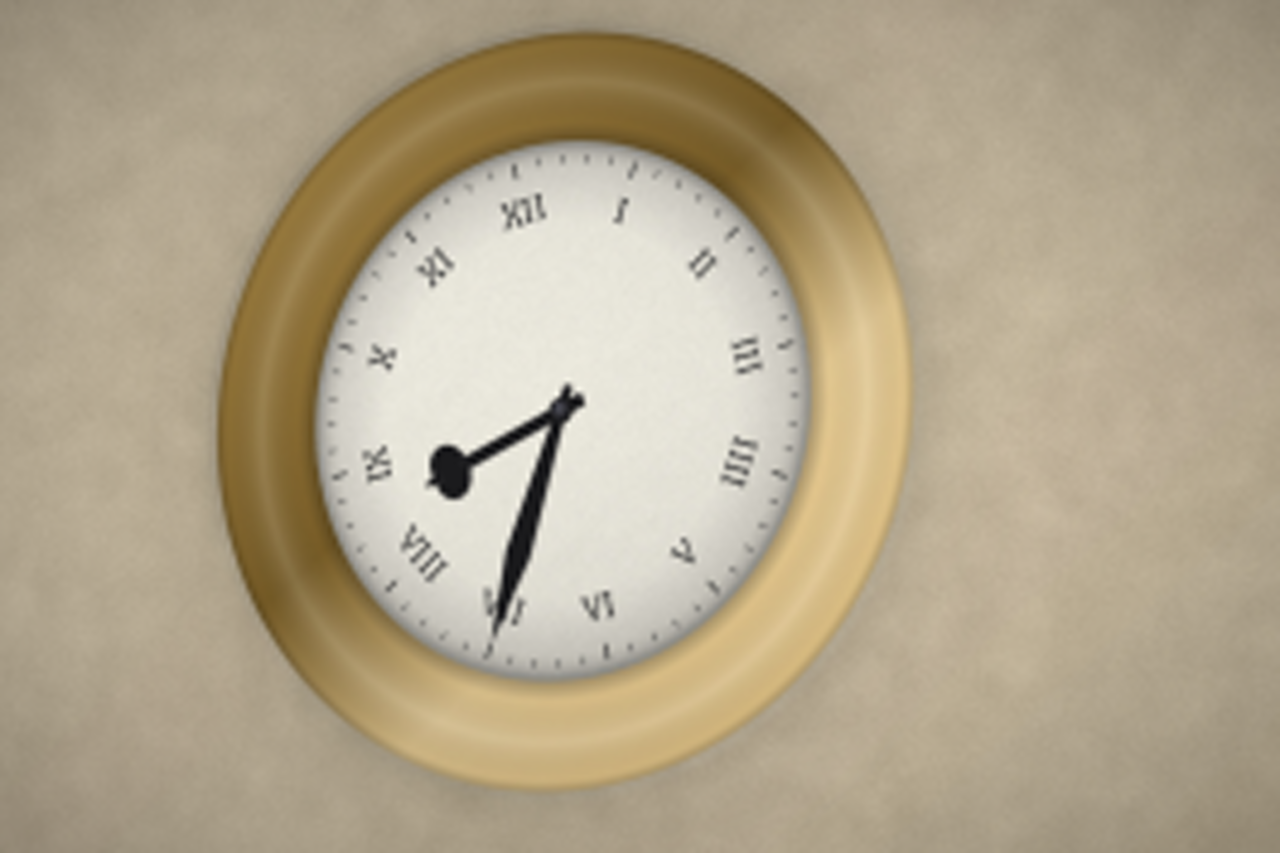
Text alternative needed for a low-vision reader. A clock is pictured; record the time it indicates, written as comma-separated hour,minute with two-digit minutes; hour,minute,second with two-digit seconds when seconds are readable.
8,35
